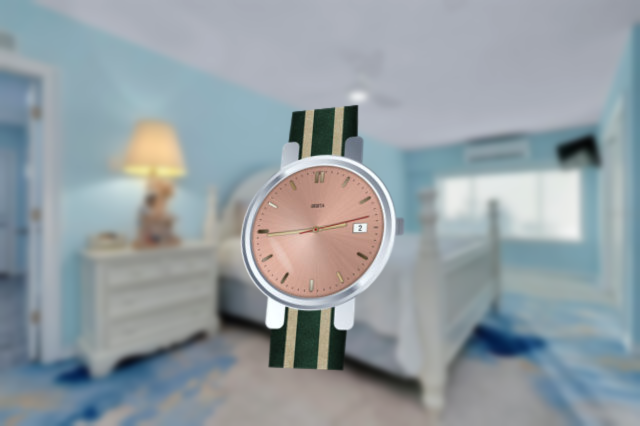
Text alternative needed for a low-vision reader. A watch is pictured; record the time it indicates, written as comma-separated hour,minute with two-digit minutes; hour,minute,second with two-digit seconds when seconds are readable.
2,44,13
